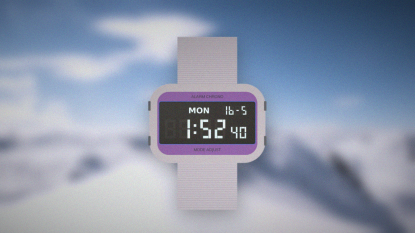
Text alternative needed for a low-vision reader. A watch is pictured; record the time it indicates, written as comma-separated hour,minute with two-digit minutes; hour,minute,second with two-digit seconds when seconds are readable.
1,52,40
